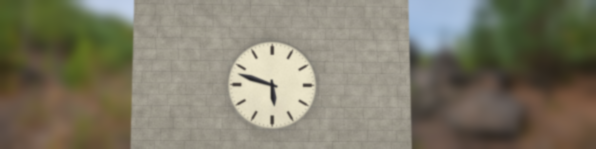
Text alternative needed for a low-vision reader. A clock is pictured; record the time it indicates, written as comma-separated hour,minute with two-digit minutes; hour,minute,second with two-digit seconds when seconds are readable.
5,48
